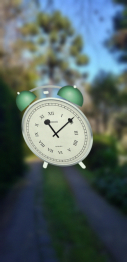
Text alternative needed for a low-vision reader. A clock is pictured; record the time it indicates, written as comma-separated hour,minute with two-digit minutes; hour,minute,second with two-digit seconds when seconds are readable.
11,09
